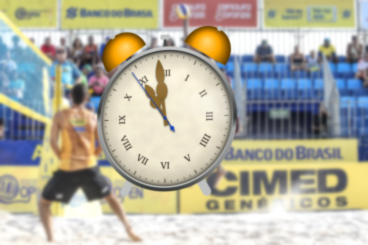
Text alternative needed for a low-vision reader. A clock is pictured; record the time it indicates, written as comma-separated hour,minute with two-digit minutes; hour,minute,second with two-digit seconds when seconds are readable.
10,58,54
